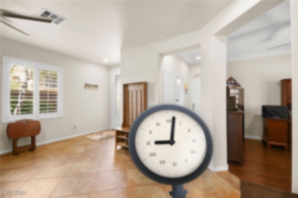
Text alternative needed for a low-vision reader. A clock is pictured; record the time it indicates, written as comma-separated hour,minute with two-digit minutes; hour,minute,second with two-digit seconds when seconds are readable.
9,02
